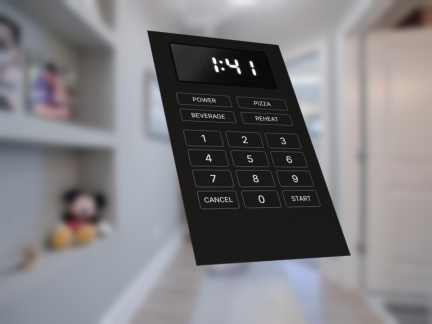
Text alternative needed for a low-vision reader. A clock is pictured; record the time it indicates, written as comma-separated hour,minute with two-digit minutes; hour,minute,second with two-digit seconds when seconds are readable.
1,41
